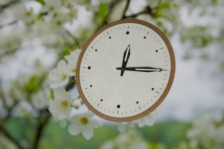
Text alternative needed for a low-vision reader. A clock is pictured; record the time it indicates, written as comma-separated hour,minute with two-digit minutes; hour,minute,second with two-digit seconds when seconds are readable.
12,15
